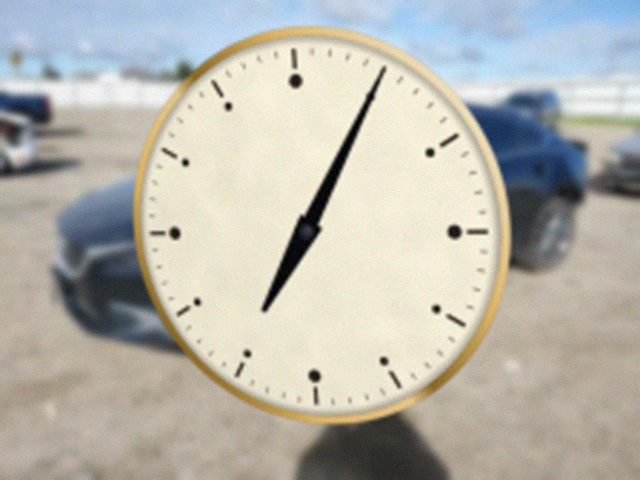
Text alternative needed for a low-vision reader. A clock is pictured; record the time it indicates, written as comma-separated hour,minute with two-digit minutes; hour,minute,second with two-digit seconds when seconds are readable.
7,05
